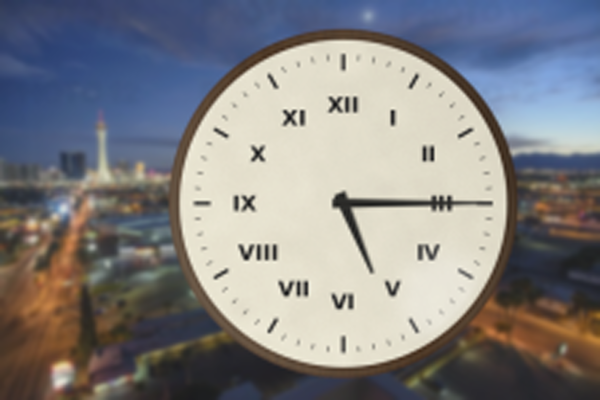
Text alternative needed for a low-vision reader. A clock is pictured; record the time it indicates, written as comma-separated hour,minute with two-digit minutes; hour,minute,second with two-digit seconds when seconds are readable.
5,15
